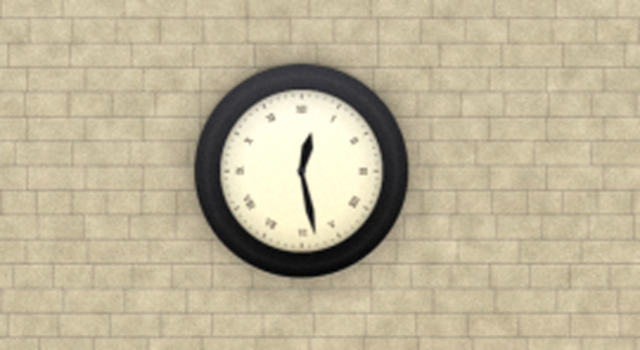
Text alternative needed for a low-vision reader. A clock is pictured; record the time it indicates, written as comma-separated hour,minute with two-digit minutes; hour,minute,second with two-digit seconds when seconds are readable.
12,28
